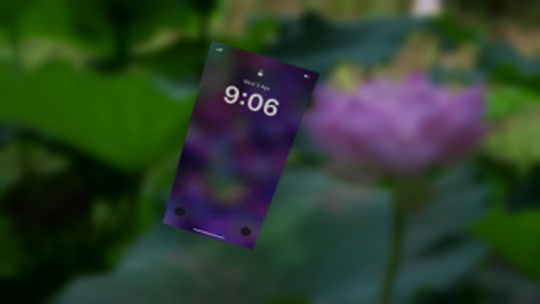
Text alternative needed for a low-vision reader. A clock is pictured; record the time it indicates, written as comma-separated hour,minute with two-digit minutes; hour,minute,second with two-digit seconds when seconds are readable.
9,06
